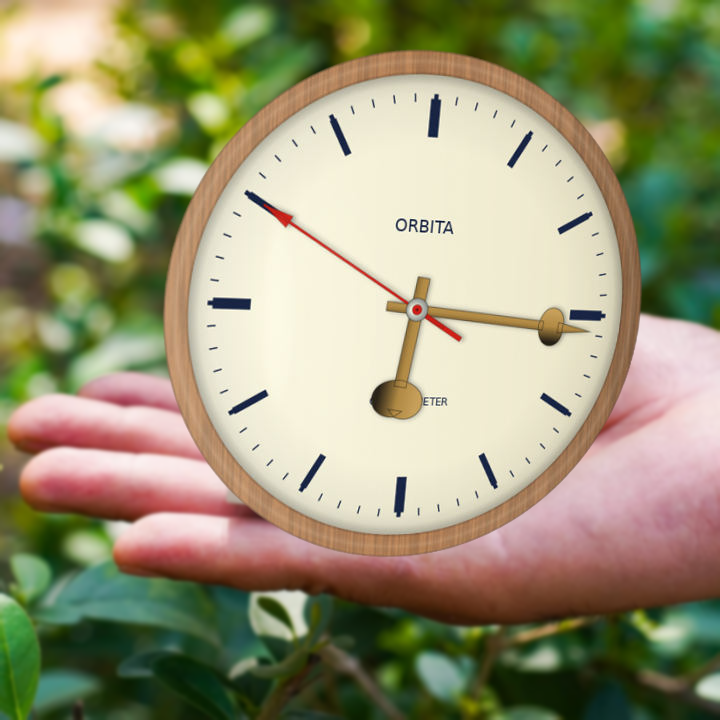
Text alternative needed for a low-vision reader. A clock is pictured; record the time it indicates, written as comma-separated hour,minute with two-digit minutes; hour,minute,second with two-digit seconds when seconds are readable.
6,15,50
